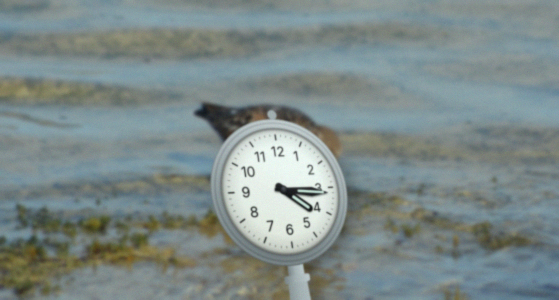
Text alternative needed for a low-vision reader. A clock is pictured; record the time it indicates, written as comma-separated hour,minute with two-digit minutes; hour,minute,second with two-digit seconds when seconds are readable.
4,16
